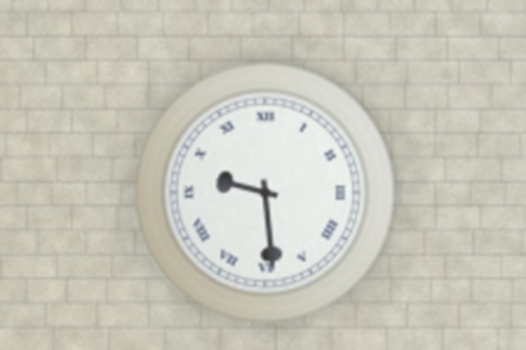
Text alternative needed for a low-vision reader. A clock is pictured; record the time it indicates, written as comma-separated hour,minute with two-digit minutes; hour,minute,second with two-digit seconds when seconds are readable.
9,29
